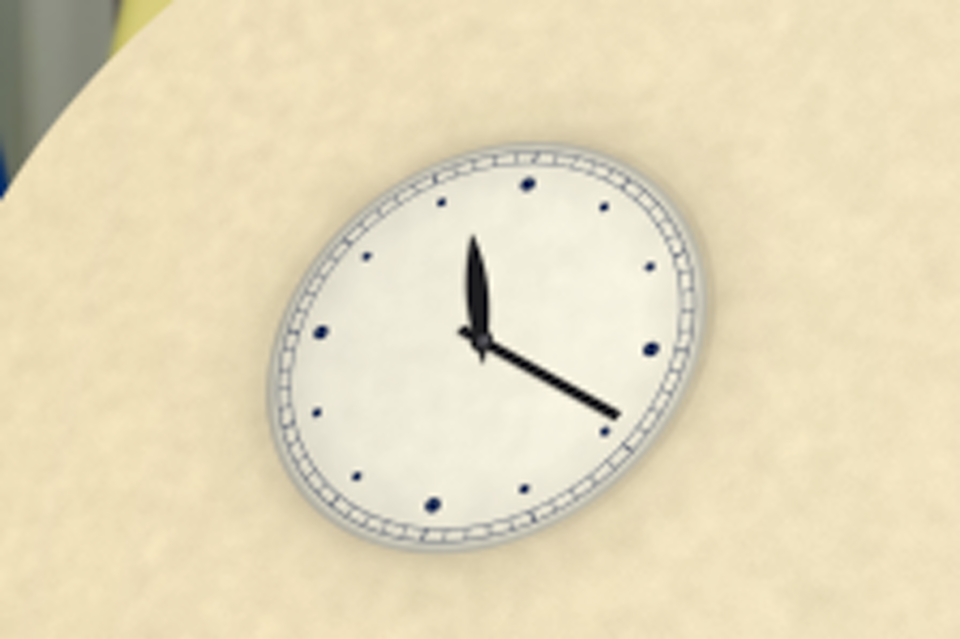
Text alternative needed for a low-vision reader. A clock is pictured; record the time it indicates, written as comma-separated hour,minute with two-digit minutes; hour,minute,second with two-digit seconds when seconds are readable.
11,19
